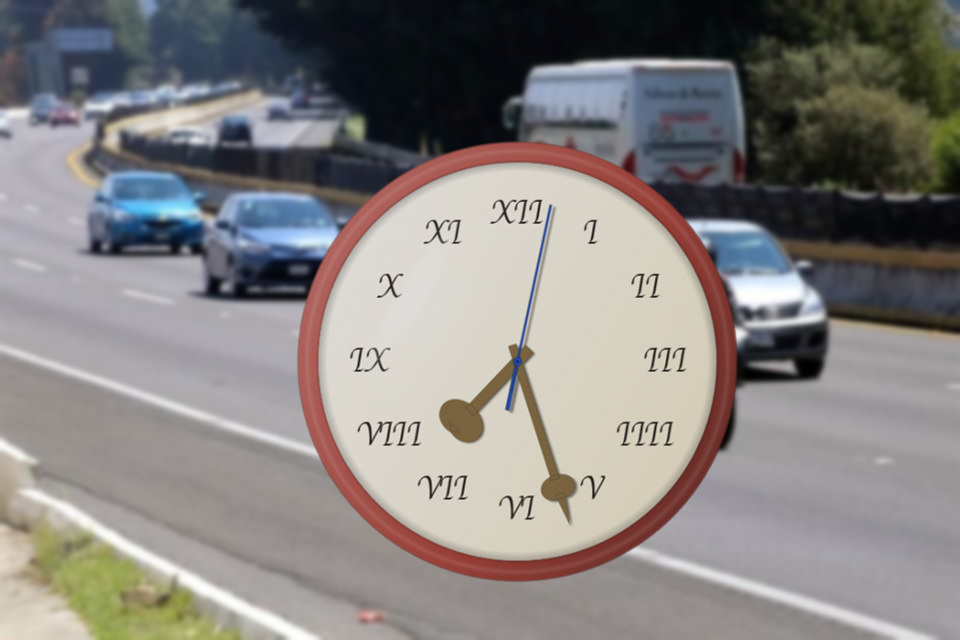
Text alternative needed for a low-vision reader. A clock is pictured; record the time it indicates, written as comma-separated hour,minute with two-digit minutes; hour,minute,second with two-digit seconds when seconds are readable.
7,27,02
